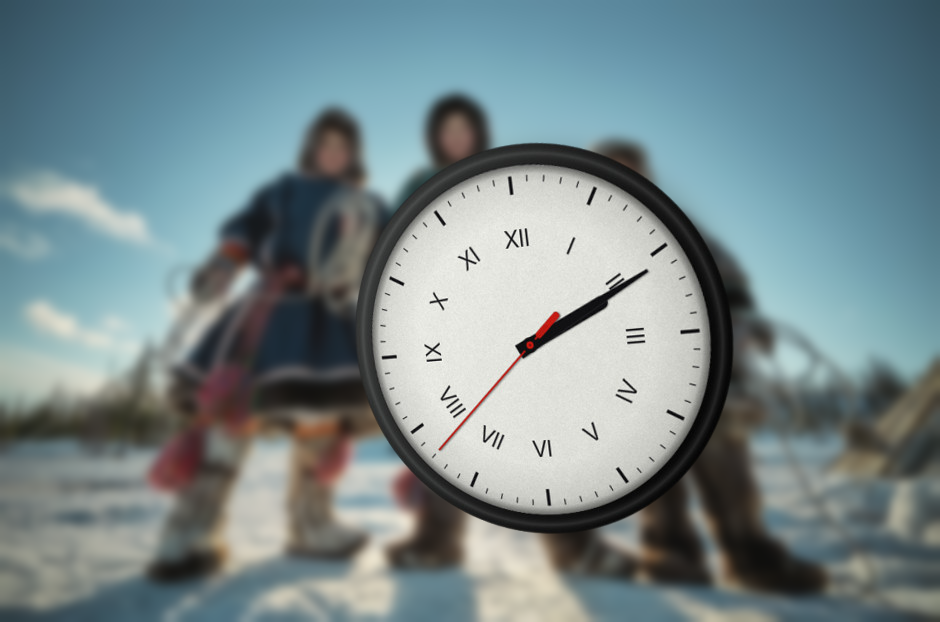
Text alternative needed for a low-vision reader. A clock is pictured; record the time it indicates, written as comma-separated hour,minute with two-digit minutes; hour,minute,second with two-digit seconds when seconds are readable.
2,10,38
